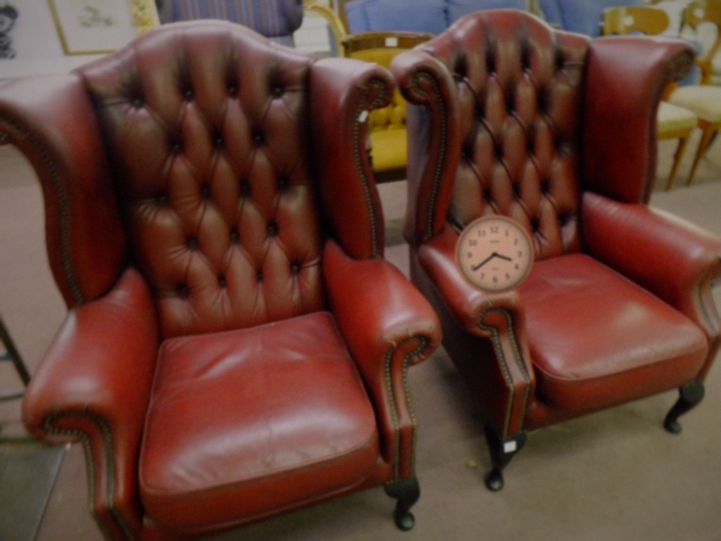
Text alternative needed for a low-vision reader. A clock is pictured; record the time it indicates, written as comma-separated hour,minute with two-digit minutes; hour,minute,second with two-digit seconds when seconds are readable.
3,39
